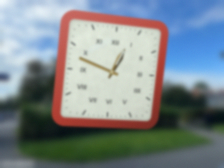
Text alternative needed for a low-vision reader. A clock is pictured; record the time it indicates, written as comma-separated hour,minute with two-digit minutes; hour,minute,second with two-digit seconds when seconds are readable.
12,48
